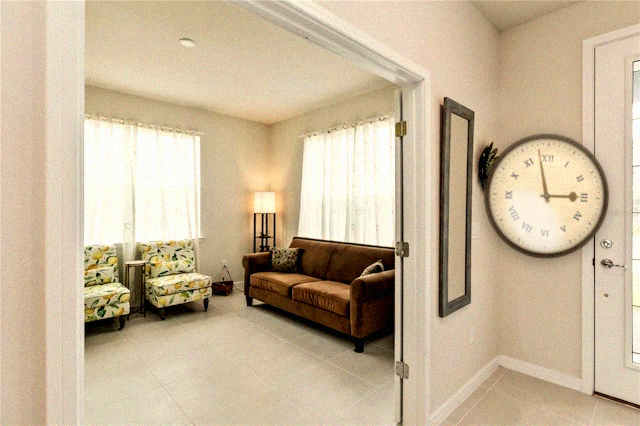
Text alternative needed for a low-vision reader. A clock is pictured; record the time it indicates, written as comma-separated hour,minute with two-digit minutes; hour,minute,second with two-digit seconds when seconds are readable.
2,58
